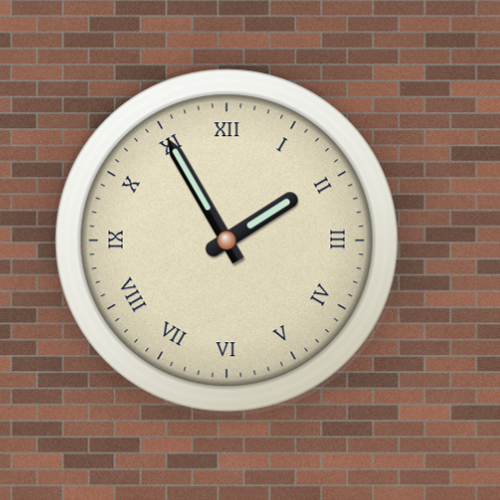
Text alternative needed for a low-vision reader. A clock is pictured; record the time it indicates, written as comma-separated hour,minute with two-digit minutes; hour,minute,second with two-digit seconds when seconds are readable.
1,55
